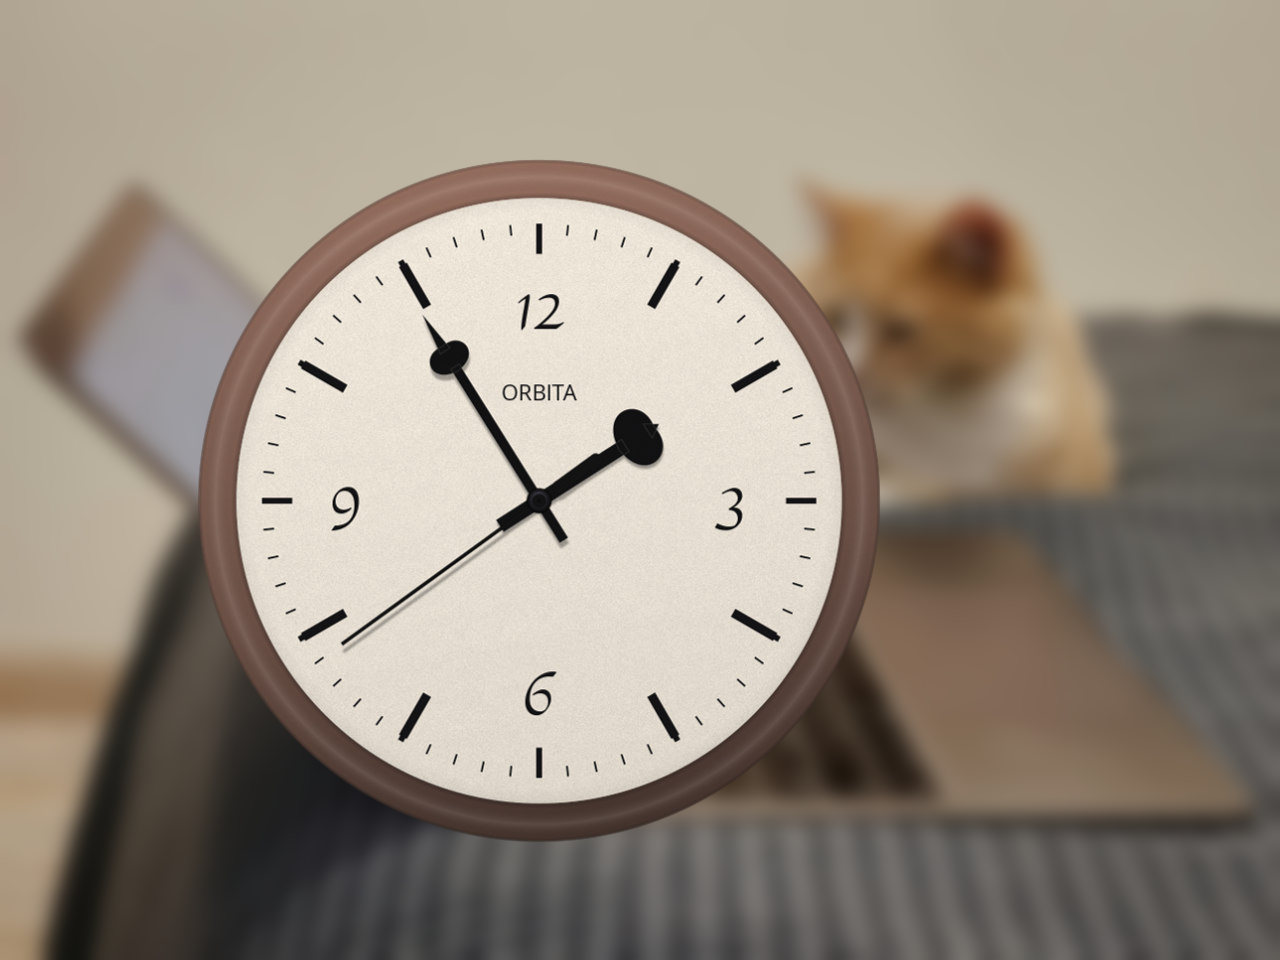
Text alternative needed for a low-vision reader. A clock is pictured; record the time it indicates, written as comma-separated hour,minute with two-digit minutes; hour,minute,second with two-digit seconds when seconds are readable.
1,54,39
